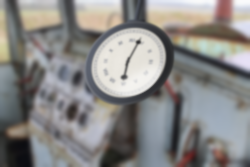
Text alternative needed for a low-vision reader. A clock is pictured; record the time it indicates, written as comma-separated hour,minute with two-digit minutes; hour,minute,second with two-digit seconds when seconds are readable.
6,03
